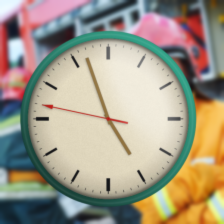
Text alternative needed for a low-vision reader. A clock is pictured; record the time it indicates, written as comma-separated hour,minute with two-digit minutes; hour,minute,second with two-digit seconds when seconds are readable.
4,56,47
